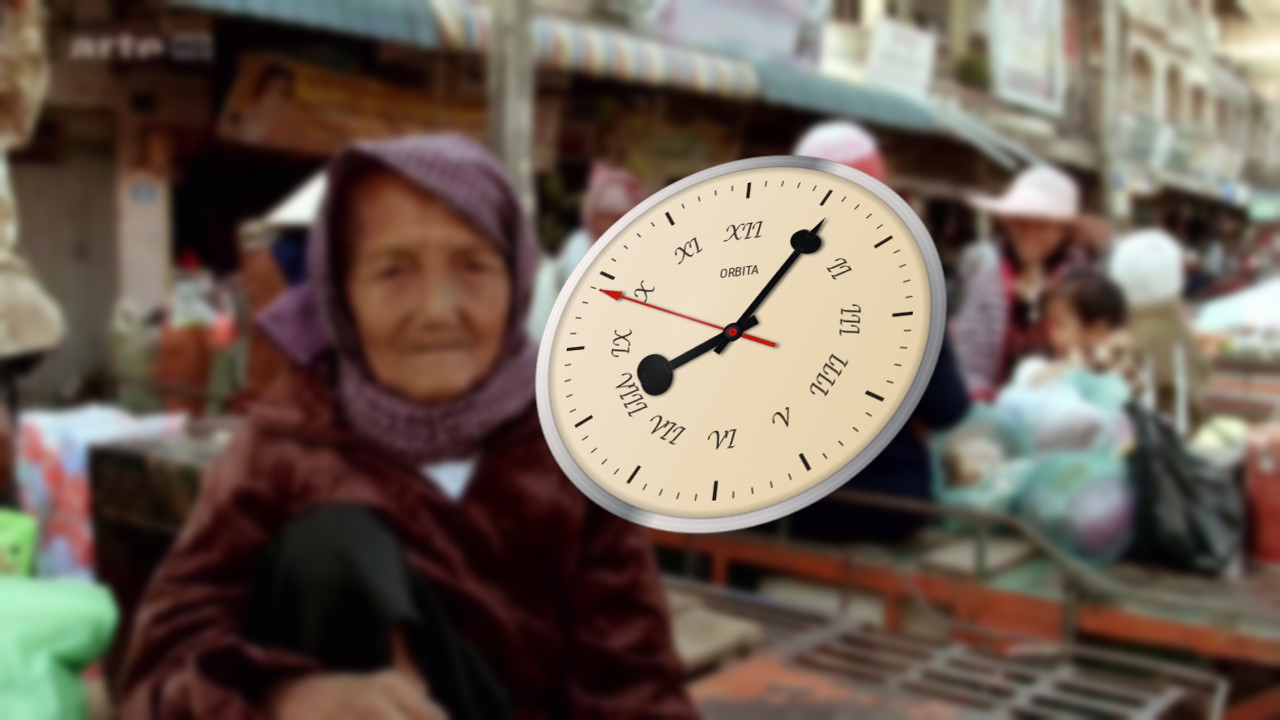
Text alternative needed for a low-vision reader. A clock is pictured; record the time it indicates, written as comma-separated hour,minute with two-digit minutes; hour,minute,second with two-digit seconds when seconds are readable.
8,05,49
